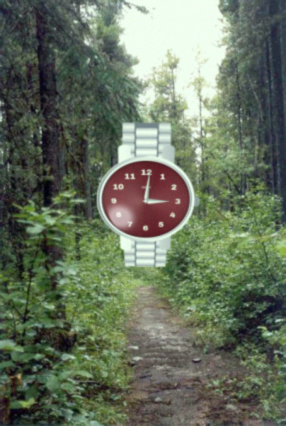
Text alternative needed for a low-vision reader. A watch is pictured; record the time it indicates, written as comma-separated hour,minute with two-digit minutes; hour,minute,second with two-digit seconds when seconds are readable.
3,01
